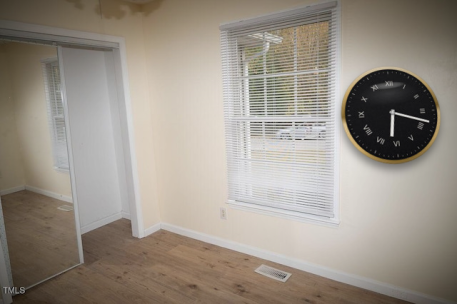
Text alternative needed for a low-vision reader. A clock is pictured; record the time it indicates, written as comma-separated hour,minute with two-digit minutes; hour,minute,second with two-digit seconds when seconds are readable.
6,18
